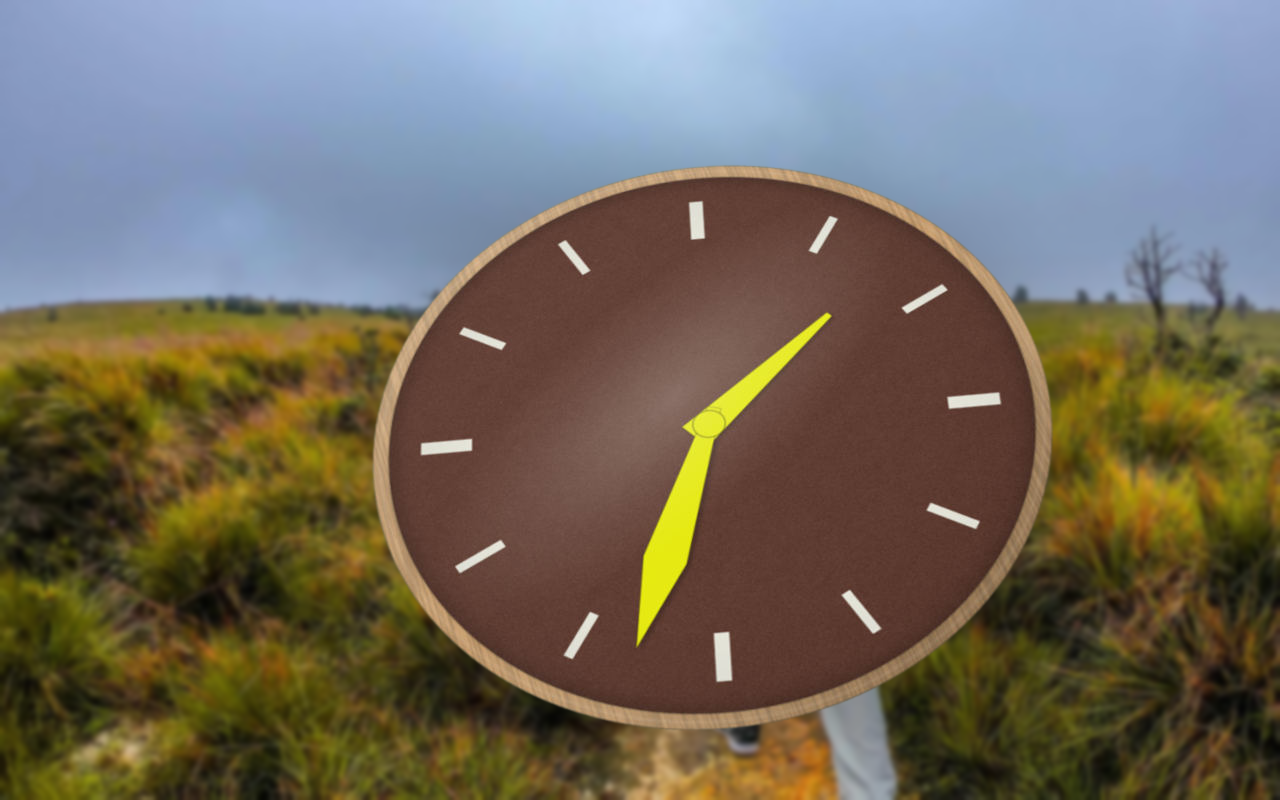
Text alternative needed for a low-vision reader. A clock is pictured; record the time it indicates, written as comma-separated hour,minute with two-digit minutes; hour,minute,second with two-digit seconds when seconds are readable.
1,33
